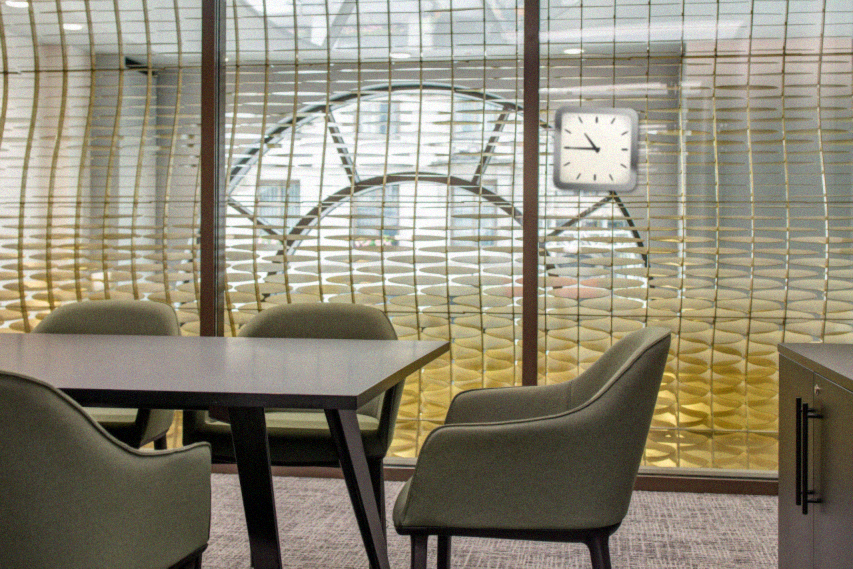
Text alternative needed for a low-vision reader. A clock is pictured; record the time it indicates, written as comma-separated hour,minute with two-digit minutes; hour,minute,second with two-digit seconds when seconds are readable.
10,45
